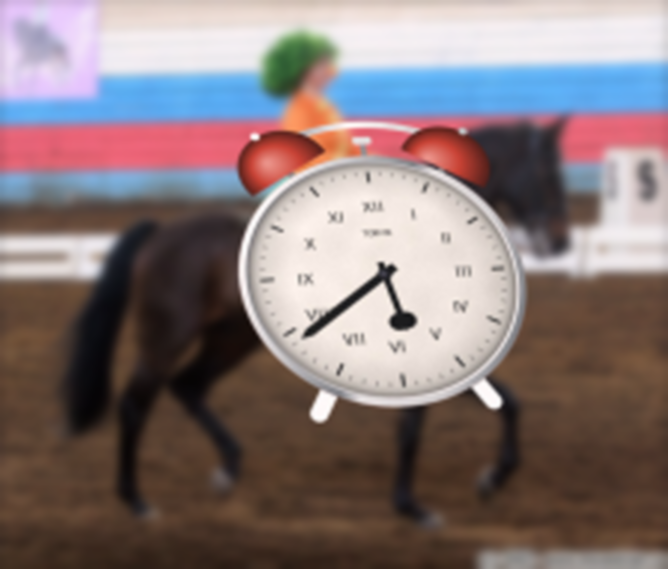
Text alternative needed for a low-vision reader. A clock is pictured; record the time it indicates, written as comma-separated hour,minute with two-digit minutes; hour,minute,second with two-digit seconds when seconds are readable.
5,39
